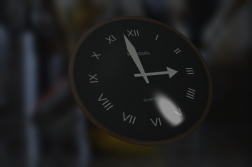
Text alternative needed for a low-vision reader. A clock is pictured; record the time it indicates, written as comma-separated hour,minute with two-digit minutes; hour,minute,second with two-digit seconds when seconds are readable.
2,58
